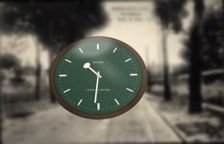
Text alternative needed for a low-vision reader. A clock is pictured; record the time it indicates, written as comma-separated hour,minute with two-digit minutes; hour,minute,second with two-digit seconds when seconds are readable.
10,31
